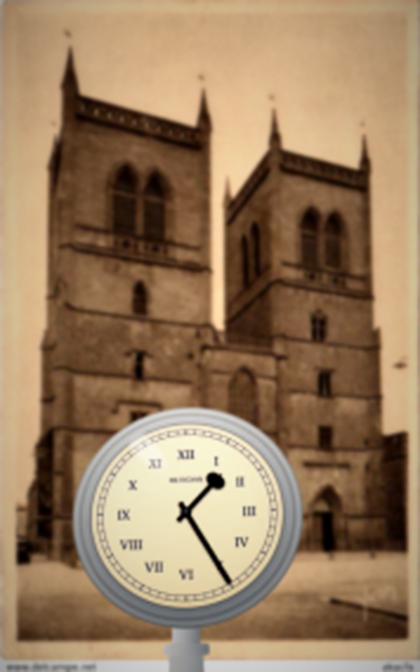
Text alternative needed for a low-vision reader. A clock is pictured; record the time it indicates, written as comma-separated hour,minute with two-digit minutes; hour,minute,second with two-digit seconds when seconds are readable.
1,25
